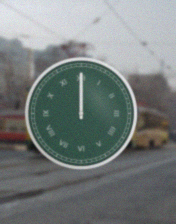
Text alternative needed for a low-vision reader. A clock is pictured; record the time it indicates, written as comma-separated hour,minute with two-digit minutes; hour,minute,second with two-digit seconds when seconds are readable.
12,00
